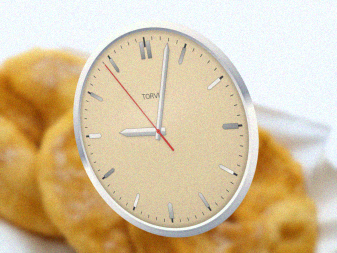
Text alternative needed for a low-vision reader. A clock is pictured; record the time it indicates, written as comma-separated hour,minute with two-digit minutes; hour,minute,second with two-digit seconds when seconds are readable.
9,02,54
